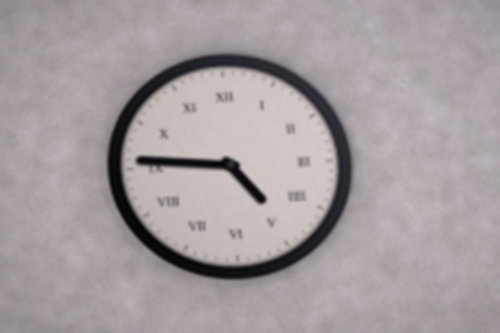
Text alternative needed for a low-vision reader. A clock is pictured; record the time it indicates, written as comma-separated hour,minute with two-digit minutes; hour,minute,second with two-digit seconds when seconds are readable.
4,46
